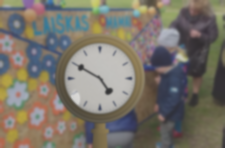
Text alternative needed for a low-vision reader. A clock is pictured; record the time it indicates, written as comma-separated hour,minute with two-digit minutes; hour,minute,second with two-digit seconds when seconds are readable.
4,50
